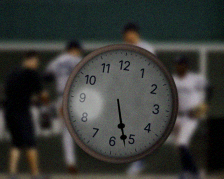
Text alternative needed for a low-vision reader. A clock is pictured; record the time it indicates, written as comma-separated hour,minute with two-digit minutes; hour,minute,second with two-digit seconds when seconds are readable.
5,27
